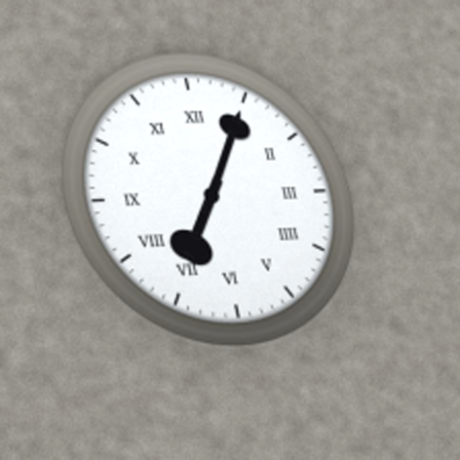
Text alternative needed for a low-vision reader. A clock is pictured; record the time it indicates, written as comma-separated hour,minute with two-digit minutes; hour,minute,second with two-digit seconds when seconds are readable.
7,05
